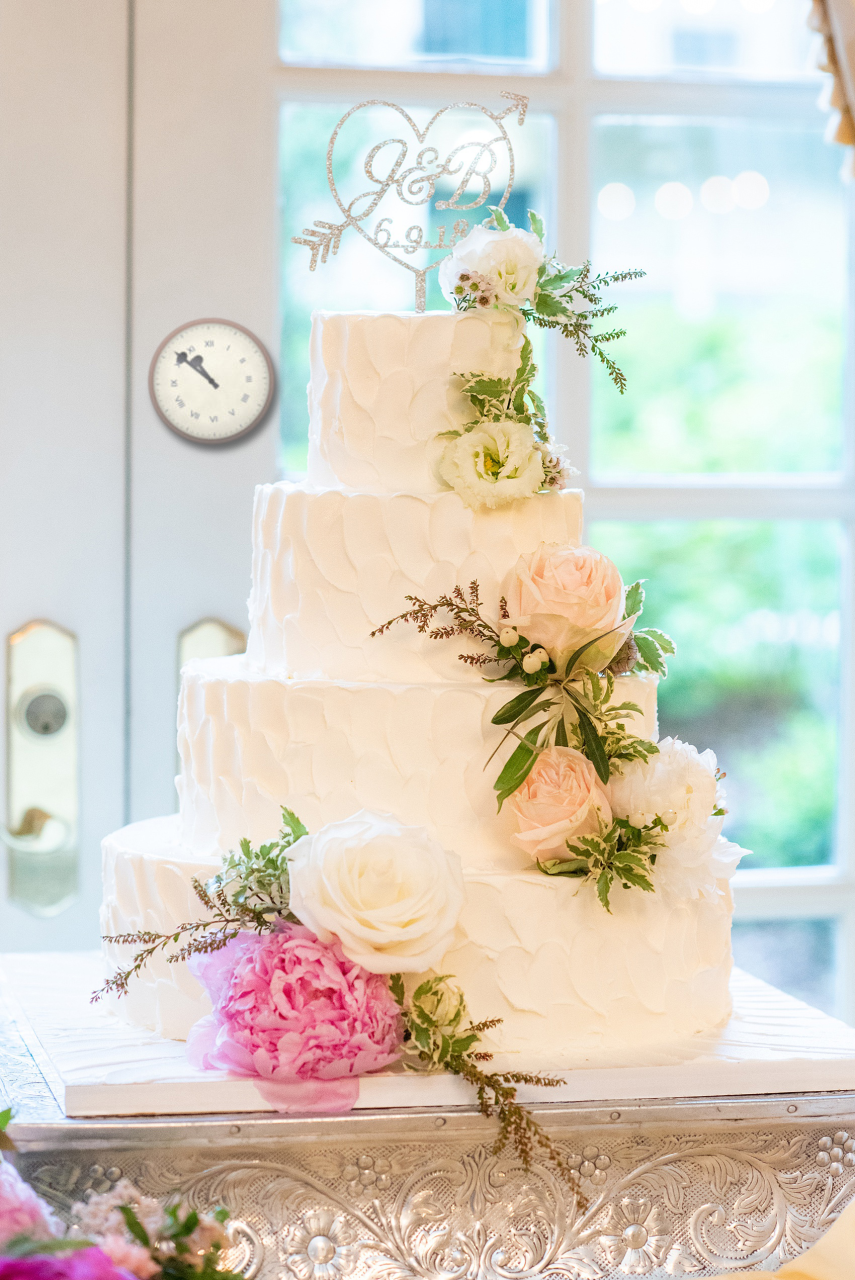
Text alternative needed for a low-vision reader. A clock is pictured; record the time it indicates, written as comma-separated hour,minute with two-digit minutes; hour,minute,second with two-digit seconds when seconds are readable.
10,52
